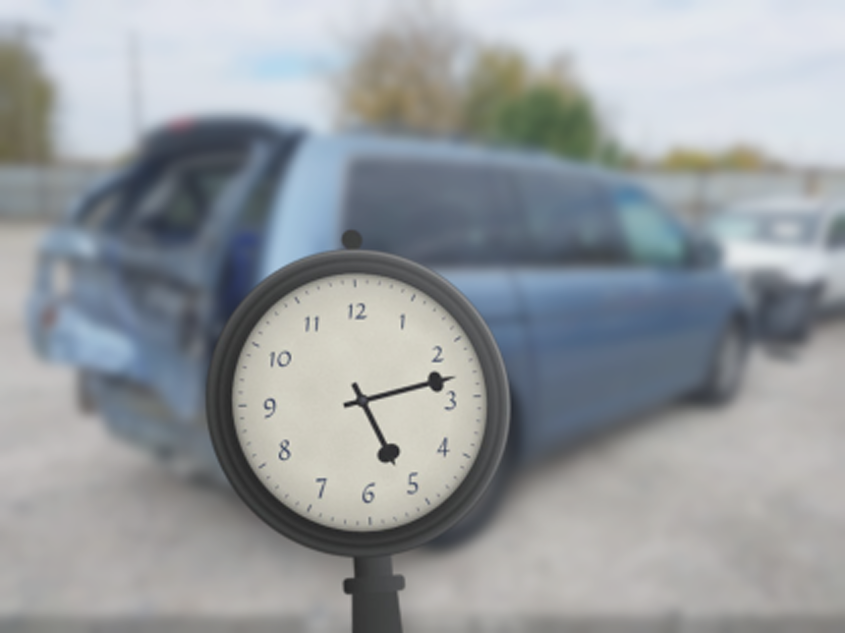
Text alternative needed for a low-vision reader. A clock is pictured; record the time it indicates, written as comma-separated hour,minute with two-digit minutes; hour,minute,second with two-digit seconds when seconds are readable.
5,13
